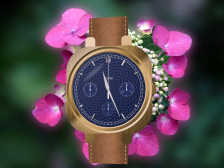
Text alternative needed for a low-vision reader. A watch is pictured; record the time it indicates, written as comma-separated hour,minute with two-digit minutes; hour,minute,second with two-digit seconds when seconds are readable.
11,26
